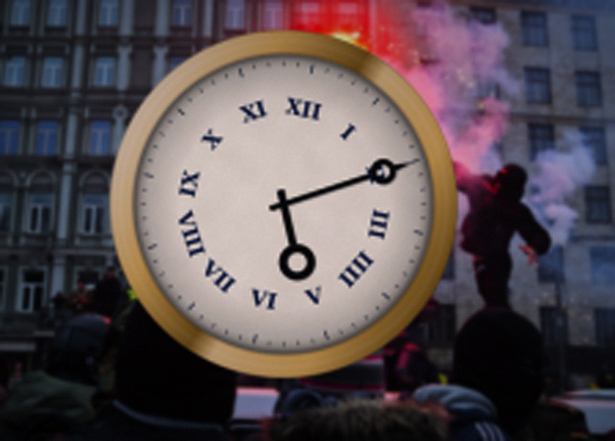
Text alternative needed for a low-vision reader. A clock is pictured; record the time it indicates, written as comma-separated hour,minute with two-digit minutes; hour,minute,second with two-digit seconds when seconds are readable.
5,10
